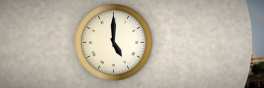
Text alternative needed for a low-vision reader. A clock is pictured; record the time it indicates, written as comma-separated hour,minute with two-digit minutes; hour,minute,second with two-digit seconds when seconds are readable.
5,00
